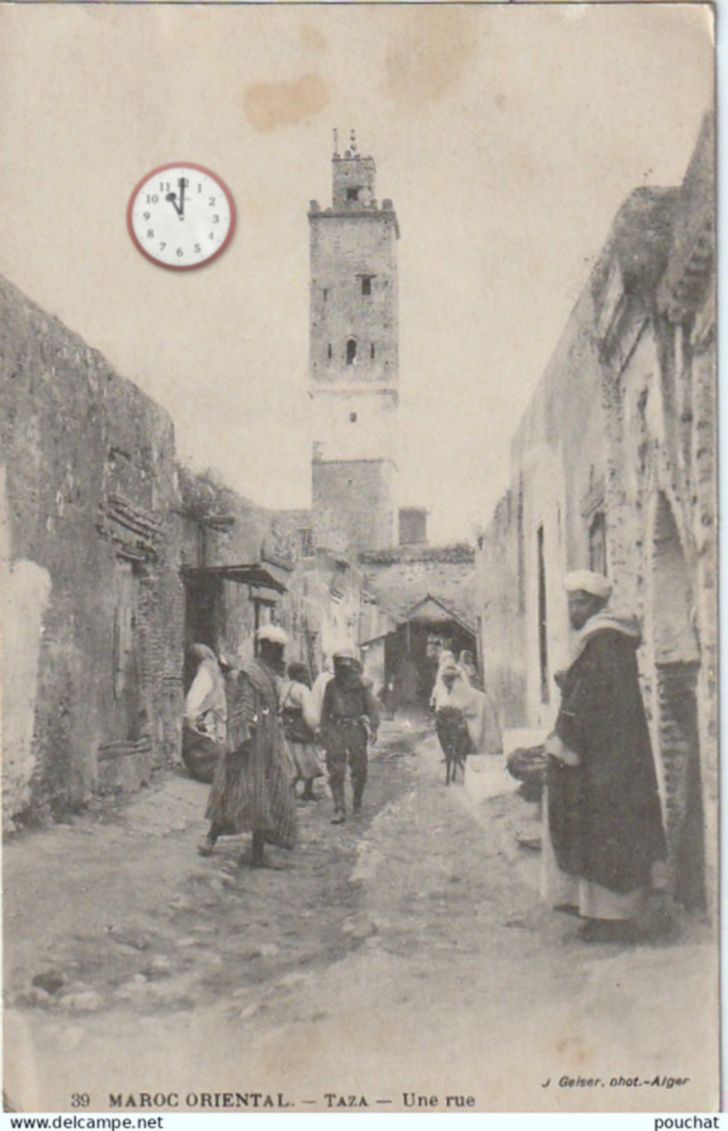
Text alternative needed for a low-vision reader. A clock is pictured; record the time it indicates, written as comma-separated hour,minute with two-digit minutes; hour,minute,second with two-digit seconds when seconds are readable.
11,00
